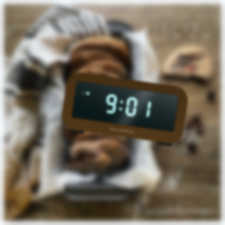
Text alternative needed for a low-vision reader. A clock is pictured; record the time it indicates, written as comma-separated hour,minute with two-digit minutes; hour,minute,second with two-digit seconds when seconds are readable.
9,01
